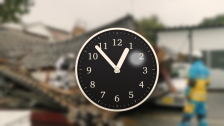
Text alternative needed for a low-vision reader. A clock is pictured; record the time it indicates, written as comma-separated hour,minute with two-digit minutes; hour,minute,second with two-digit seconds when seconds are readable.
12,53
